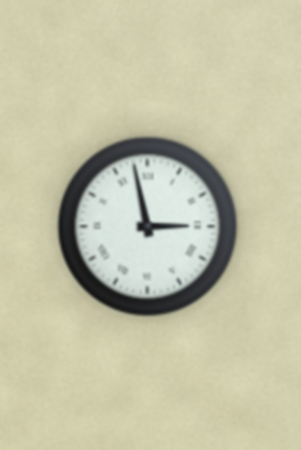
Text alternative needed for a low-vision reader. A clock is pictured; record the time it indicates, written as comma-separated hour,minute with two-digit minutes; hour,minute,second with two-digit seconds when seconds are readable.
2,58
